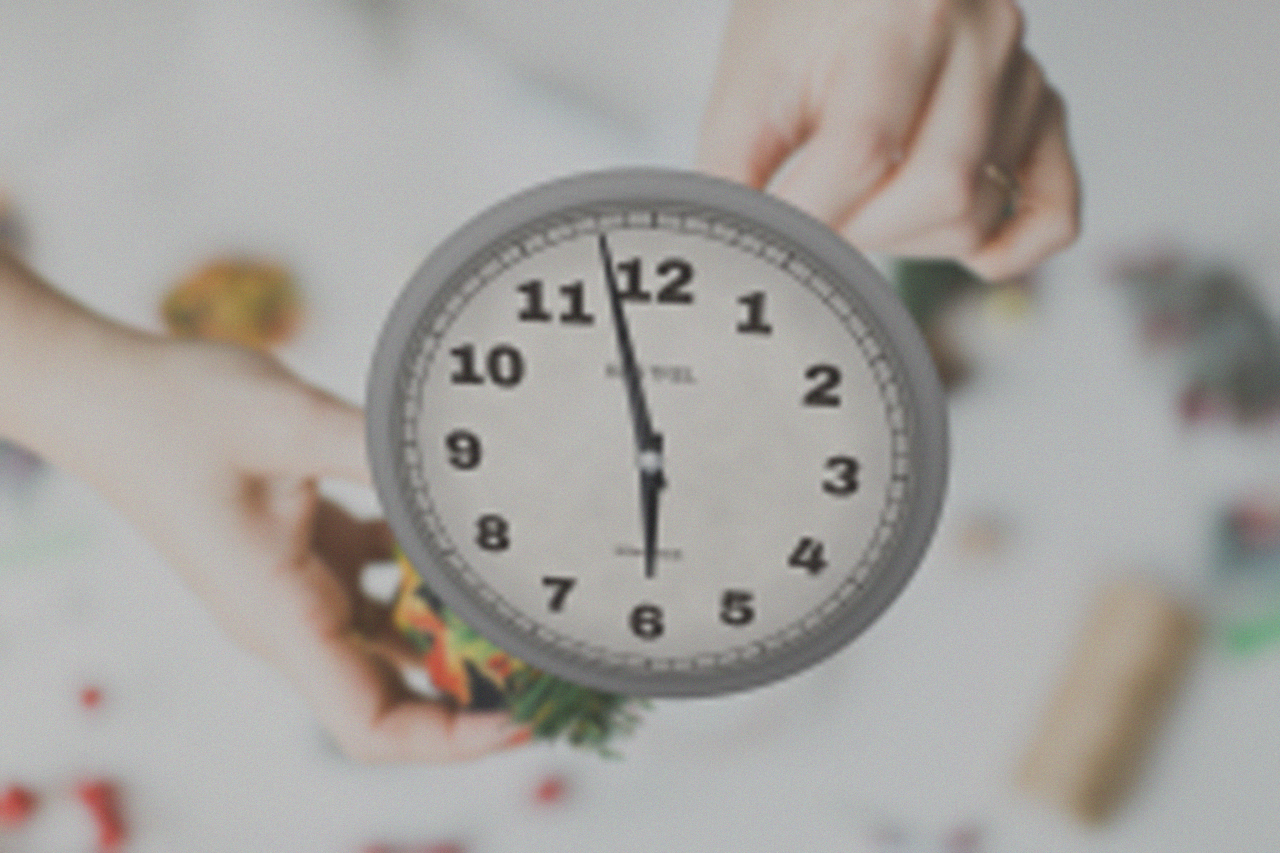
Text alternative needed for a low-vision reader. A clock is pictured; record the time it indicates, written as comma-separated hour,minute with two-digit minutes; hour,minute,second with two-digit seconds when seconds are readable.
5,58
